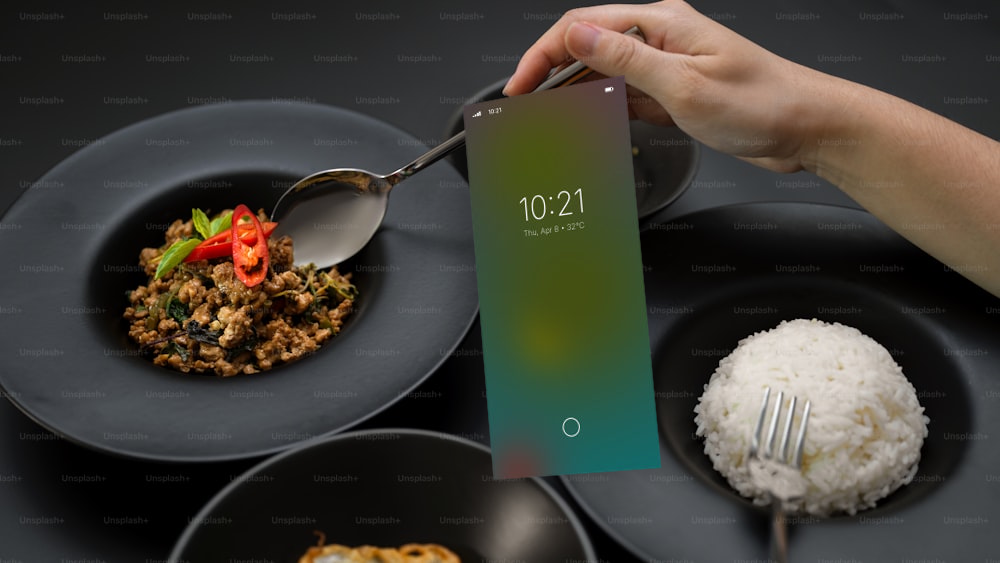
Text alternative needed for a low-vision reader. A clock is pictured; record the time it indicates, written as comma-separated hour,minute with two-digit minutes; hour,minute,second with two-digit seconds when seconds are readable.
10,21
